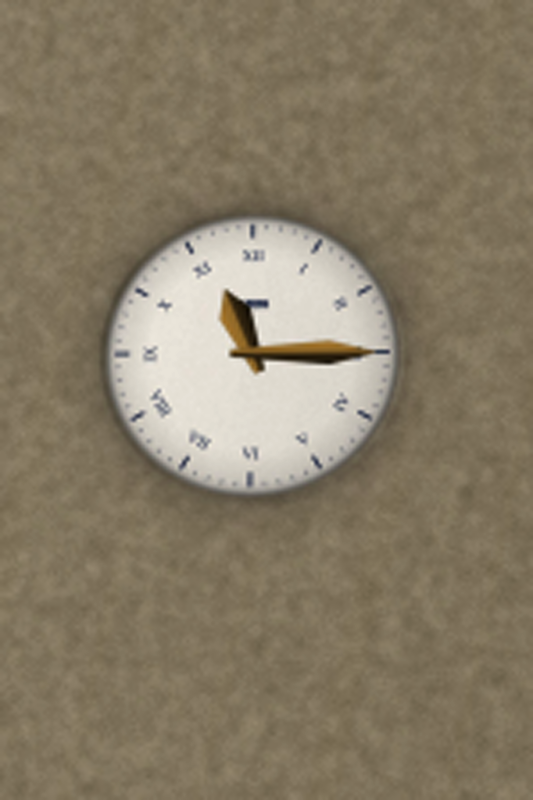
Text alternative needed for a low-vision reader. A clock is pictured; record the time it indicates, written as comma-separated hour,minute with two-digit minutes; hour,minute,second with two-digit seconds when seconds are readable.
11,15
